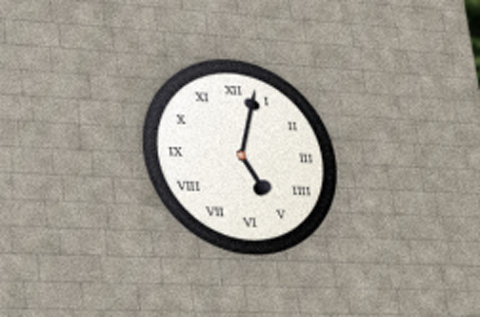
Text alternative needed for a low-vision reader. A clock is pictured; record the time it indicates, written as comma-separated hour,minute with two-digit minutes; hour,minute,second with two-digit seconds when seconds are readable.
5,03
